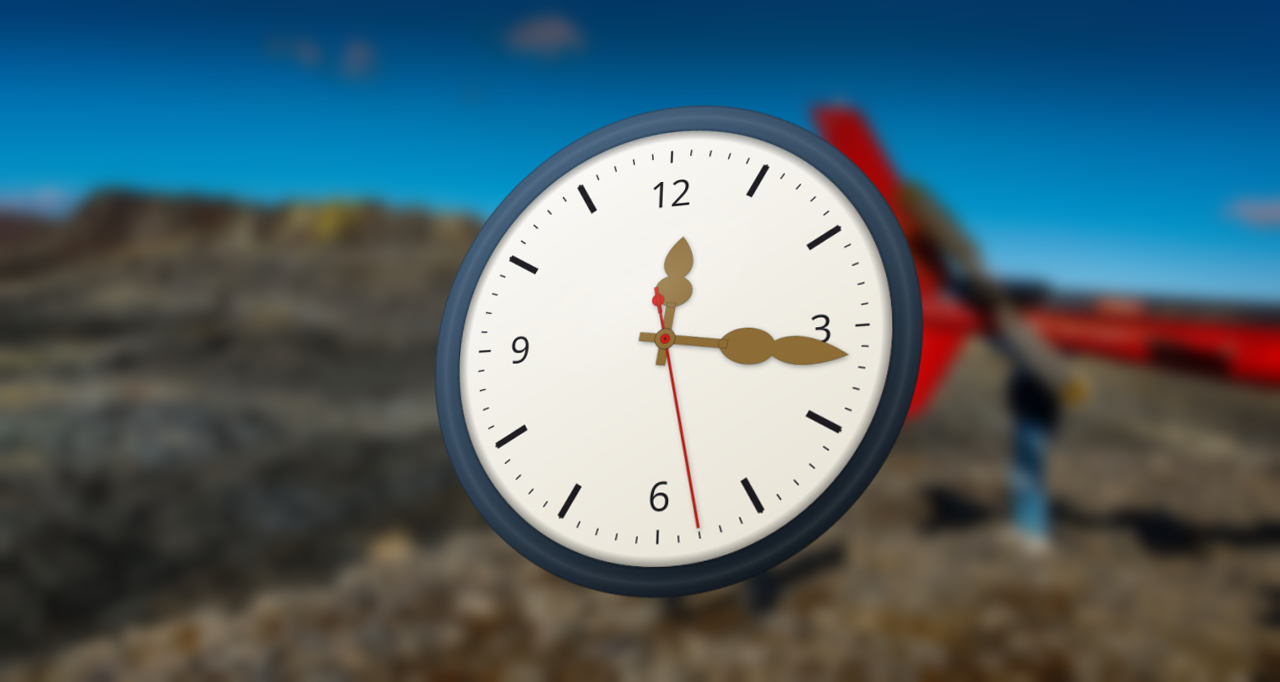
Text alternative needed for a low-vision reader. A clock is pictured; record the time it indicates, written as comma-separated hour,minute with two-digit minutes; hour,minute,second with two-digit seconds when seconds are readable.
12,16,28
